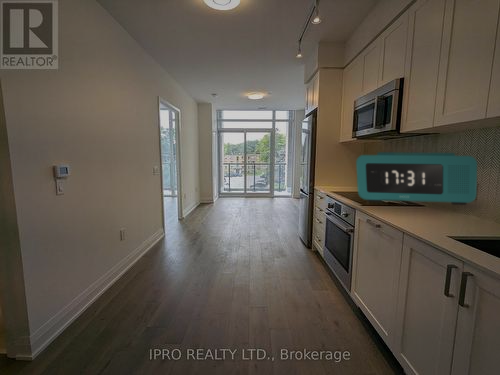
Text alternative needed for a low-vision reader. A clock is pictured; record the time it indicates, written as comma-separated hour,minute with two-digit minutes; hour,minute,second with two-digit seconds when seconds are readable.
17,31
